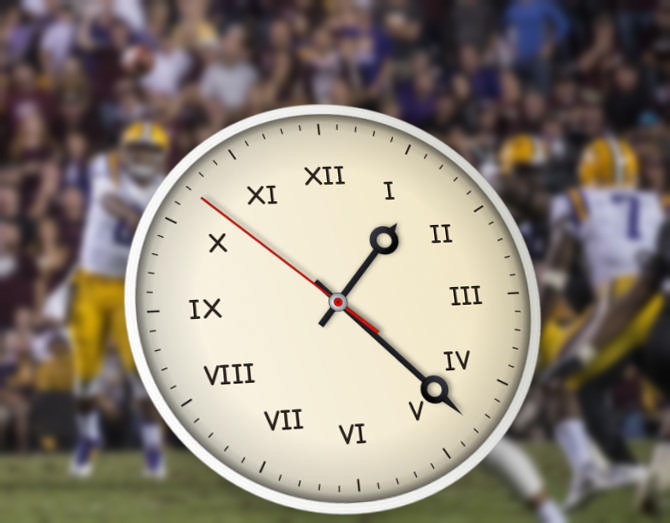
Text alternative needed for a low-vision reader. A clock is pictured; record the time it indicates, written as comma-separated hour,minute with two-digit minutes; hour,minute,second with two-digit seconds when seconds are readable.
1,22,52
